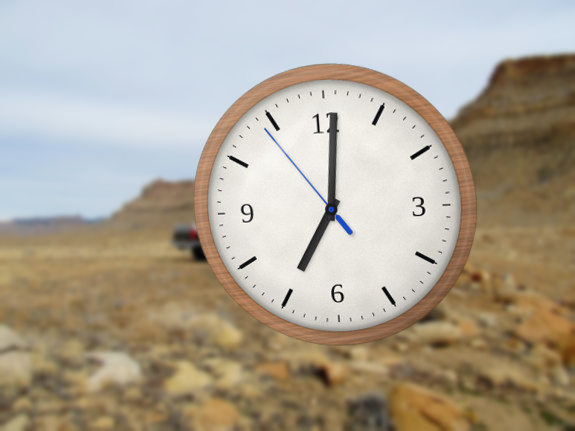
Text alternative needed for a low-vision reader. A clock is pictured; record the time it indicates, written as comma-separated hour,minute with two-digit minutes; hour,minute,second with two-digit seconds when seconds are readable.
7,00,54
